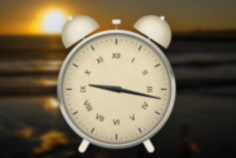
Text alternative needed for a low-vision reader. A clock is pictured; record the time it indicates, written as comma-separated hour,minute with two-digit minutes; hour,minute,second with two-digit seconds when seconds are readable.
9,17
